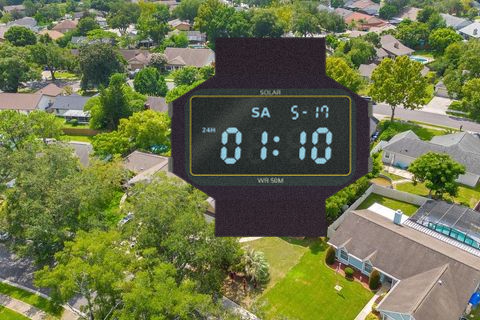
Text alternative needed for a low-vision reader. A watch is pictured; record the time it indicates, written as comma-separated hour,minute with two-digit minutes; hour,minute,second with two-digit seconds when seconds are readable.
1,10
